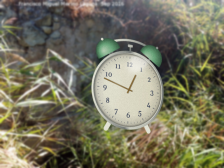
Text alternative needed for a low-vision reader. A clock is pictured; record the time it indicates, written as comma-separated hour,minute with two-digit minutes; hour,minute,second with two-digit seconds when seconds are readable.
12,48
